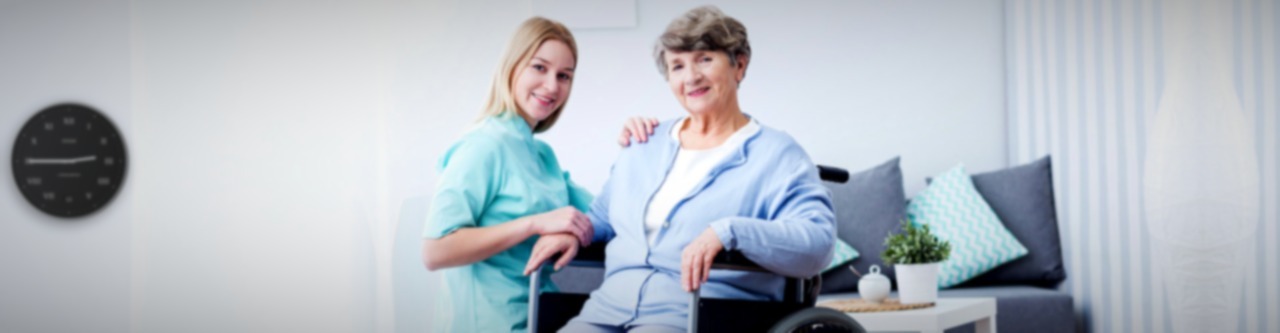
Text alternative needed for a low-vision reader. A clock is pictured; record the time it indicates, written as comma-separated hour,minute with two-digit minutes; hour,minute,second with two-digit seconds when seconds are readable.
2,45
